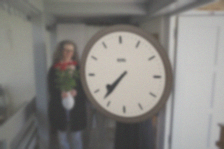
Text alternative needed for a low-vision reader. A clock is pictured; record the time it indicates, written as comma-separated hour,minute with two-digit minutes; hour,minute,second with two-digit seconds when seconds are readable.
7,37
